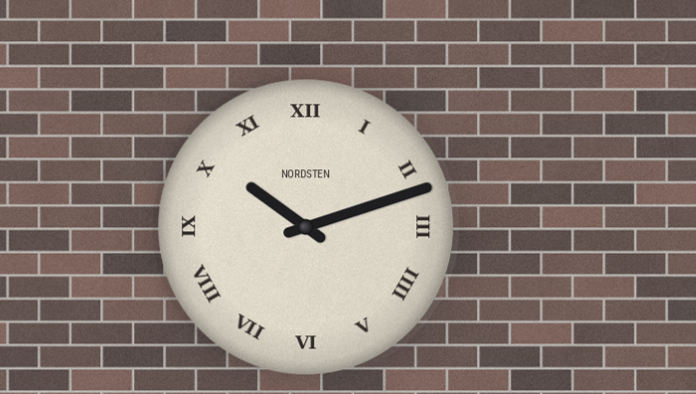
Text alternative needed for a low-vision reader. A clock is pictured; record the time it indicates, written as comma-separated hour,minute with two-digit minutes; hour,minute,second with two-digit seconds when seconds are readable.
10,12
